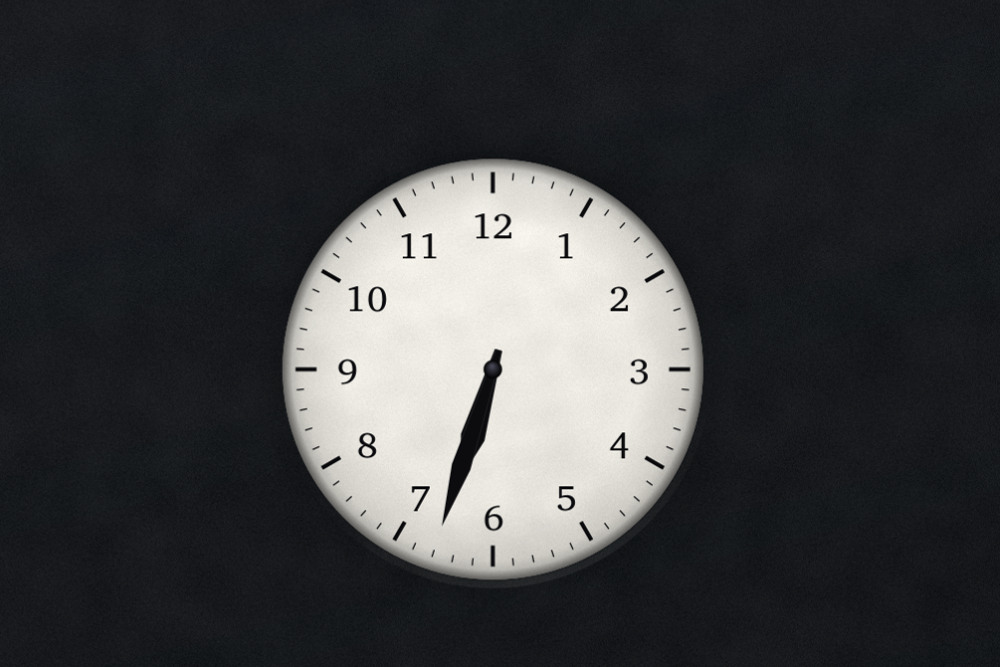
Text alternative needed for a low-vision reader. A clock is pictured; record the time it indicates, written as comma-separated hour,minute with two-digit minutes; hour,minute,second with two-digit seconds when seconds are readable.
6,33
